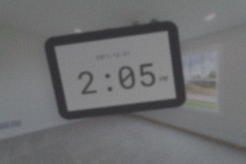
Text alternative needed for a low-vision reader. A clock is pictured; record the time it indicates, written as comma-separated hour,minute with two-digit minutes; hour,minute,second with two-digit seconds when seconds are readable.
2,05
